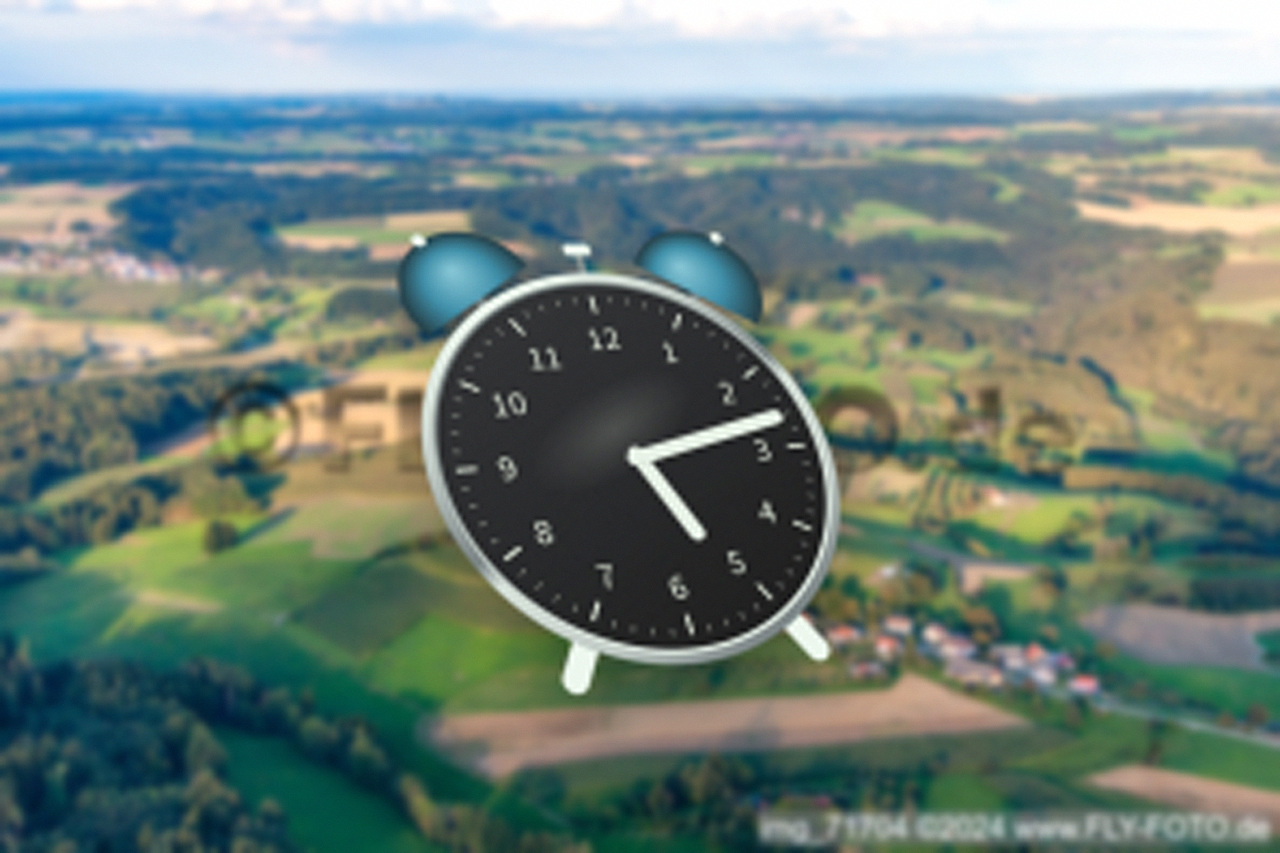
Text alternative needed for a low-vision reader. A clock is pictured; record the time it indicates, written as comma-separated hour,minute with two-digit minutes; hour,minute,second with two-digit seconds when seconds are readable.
5,13
